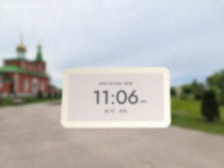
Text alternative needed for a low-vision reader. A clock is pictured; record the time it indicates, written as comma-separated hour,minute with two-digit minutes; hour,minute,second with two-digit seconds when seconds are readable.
11,06
